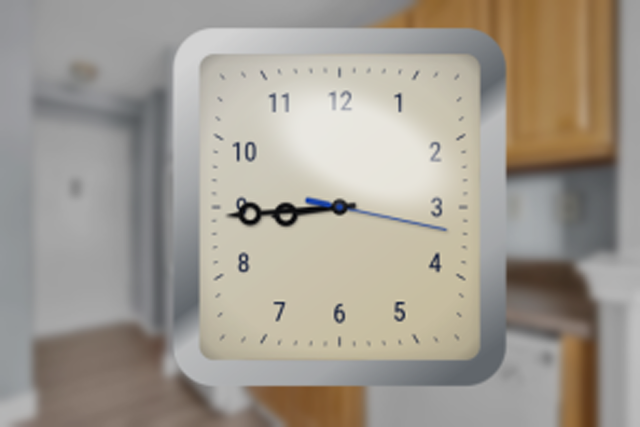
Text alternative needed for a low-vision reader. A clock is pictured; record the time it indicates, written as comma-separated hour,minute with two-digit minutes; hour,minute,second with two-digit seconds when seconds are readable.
8,44,17
